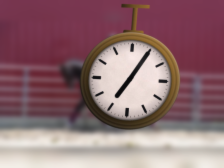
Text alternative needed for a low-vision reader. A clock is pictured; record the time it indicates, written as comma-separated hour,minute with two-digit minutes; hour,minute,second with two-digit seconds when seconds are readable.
7,05
